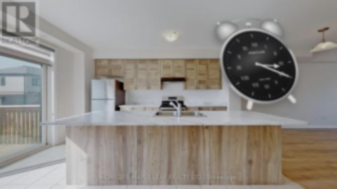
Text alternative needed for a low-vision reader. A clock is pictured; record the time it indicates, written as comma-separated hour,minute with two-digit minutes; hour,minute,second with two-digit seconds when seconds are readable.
3,20
